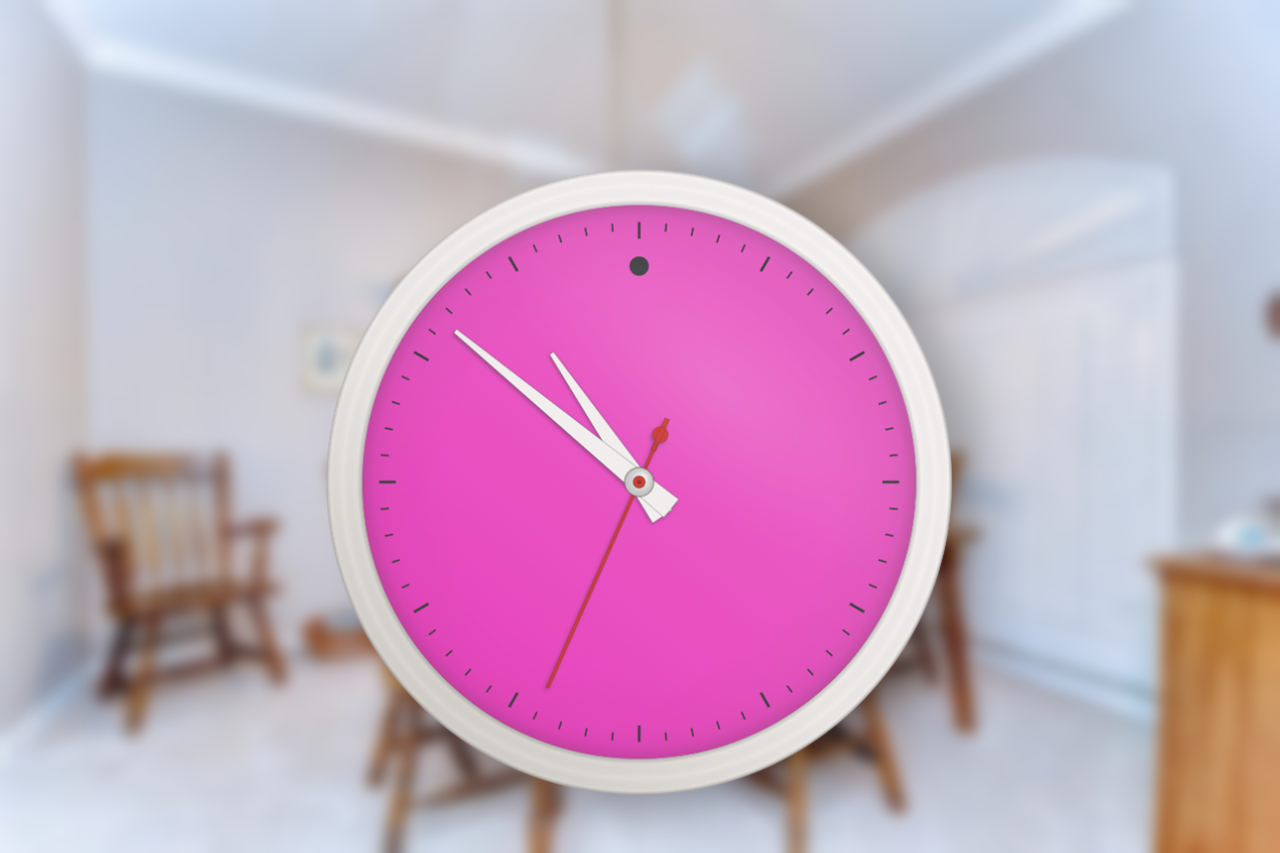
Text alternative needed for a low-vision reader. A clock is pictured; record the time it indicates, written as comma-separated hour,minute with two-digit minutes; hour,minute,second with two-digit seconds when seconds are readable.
10,51,34
